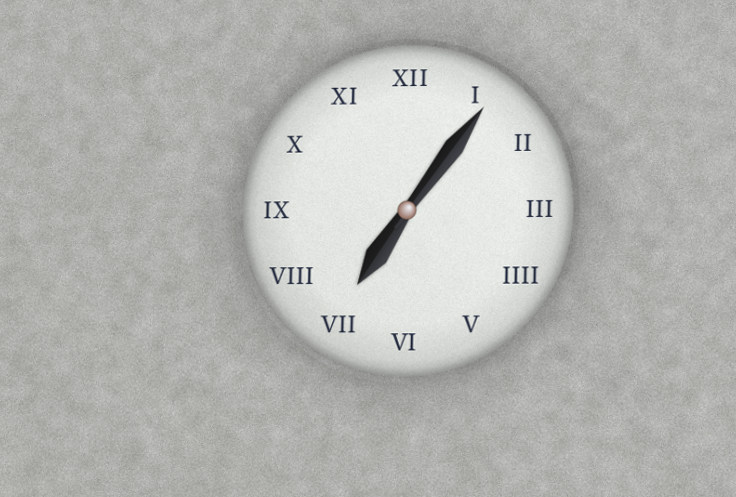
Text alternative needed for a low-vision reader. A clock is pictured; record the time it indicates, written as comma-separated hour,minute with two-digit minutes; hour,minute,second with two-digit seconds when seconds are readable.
7,06
